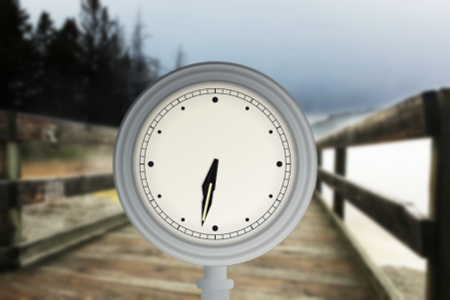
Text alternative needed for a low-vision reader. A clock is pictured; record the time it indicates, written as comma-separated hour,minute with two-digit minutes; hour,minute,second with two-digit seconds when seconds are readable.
6,32
